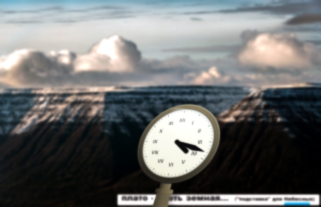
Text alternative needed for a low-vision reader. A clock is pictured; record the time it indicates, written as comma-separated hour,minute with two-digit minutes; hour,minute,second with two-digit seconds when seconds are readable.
4,18
